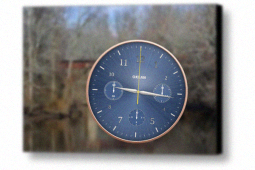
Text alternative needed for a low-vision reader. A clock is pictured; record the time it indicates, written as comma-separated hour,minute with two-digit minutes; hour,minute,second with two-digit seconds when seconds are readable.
9,16
